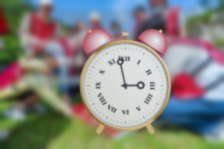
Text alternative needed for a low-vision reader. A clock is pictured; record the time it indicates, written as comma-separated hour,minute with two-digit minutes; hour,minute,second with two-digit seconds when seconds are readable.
2,58
